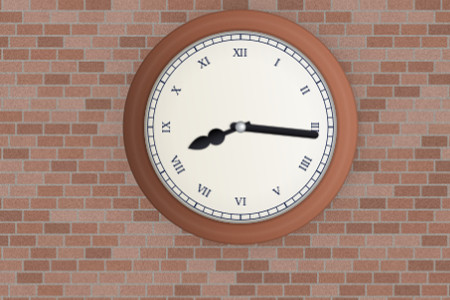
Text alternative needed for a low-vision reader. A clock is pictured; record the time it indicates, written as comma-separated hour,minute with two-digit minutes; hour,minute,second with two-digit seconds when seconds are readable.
8,16
